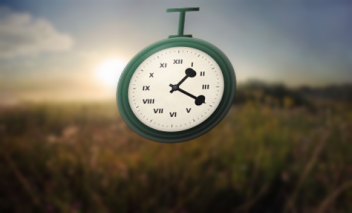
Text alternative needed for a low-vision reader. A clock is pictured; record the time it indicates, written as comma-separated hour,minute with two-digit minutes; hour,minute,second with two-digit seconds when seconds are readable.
1,20
